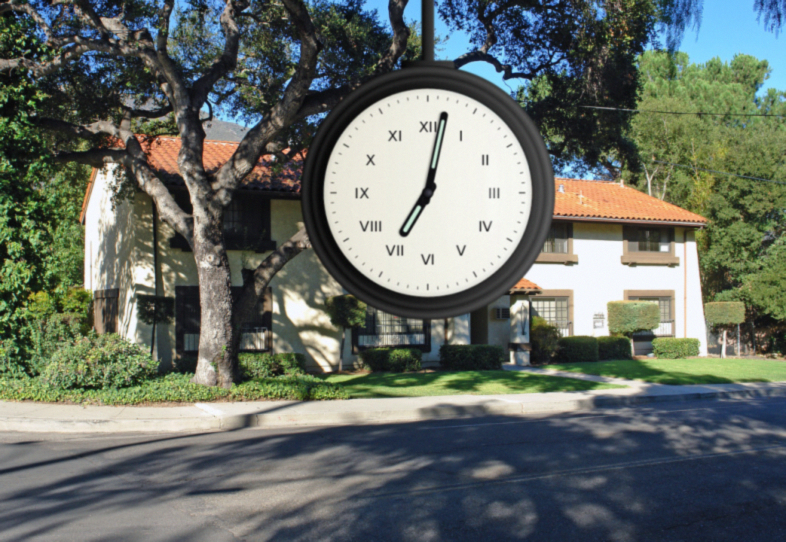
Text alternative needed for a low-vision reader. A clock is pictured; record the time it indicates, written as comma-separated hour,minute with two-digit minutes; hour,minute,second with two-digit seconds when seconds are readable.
7,02
